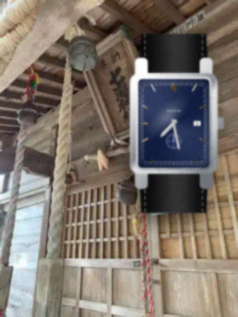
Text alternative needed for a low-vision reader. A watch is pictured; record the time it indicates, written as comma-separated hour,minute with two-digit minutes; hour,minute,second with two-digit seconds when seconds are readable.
7,28
